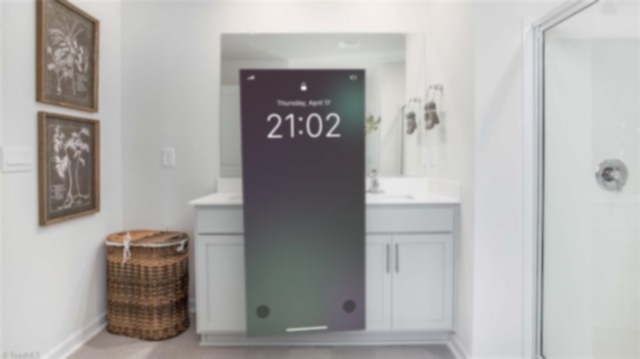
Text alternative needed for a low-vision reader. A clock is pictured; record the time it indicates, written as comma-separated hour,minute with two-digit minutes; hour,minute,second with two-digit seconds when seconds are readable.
21,02
